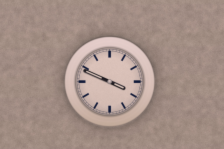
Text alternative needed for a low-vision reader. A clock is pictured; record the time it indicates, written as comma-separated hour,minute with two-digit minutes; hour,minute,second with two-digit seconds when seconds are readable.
3,49
